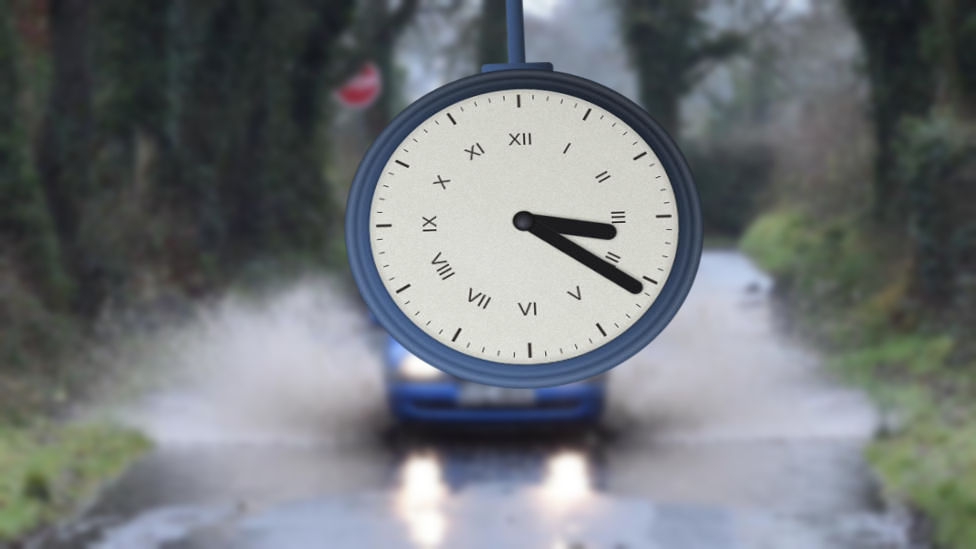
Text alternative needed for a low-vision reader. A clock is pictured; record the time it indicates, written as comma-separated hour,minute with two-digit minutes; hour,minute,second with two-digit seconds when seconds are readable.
3,21
